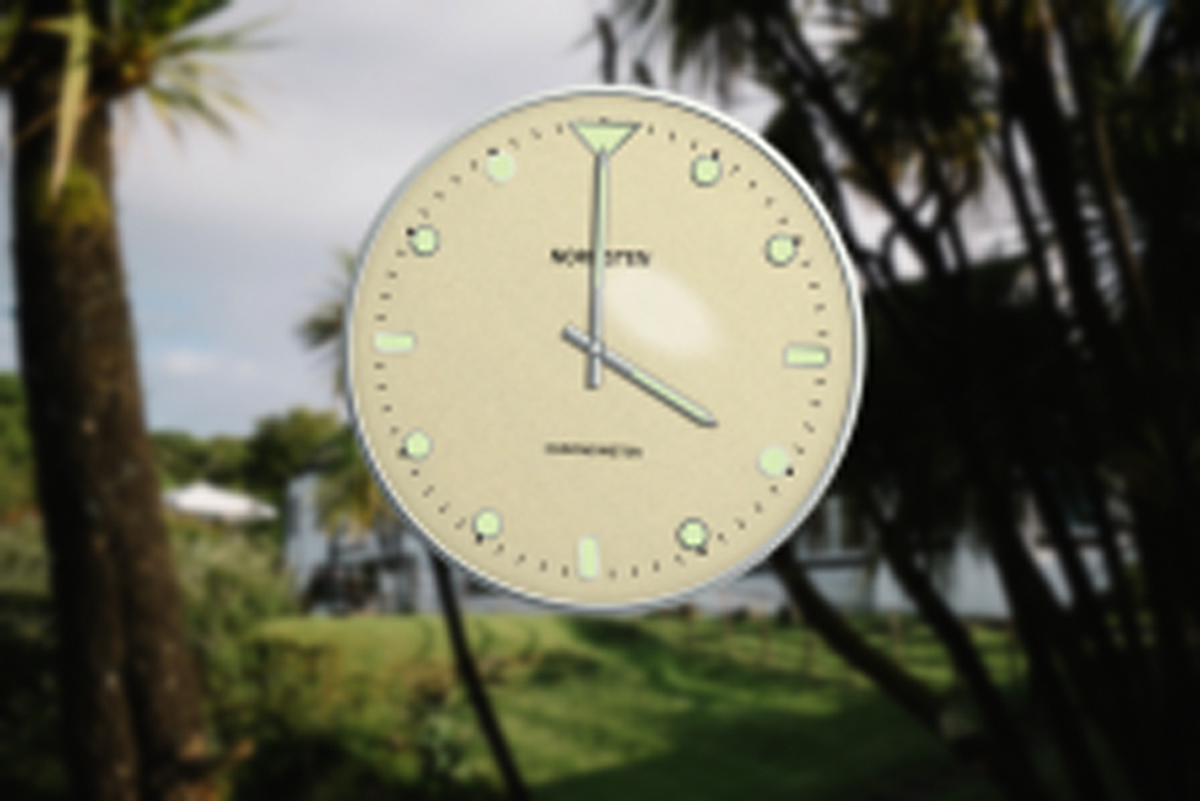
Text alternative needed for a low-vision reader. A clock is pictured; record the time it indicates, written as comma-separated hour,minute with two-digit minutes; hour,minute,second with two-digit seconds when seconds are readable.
4,00
